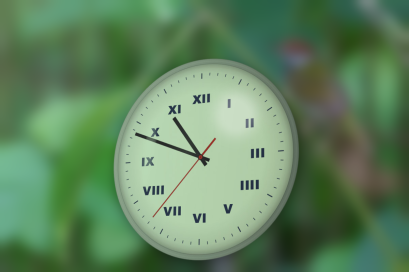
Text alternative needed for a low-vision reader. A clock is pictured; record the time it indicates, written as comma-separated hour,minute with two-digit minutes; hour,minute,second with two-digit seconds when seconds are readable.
10,48,37
